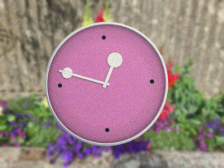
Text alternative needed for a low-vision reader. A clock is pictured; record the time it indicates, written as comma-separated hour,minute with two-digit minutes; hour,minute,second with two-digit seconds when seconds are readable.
12,48
